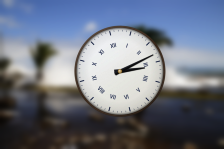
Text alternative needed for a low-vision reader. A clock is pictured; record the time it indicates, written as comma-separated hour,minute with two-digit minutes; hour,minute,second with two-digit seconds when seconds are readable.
3,13
